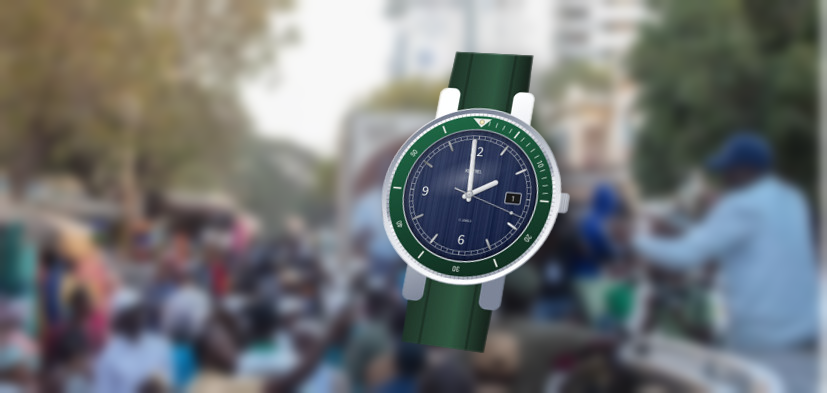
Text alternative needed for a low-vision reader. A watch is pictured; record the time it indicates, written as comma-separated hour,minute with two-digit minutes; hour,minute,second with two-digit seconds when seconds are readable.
1,59,18
